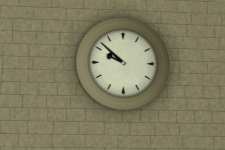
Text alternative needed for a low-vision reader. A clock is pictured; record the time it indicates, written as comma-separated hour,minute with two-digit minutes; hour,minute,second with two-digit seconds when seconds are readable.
9,52
